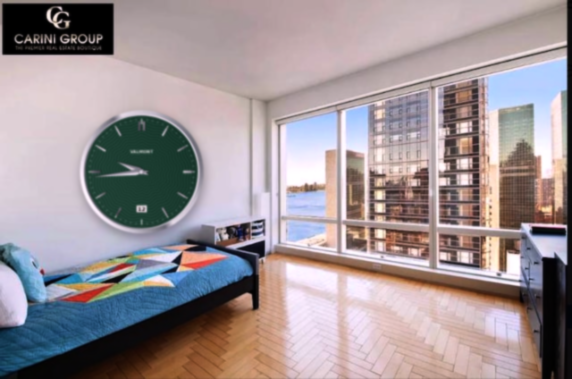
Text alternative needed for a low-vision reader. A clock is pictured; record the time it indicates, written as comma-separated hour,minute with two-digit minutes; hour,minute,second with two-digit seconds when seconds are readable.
9,44
